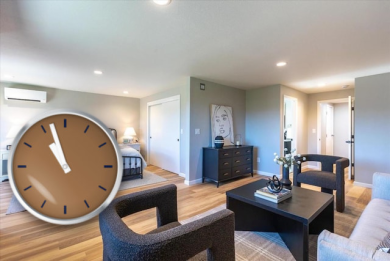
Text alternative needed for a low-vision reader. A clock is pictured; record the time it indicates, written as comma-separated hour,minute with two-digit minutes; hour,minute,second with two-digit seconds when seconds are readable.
10,57
